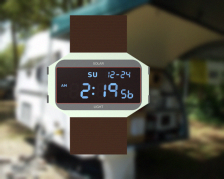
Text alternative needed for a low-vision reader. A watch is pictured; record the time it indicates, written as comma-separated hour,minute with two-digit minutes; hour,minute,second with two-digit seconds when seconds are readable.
2,19,56
